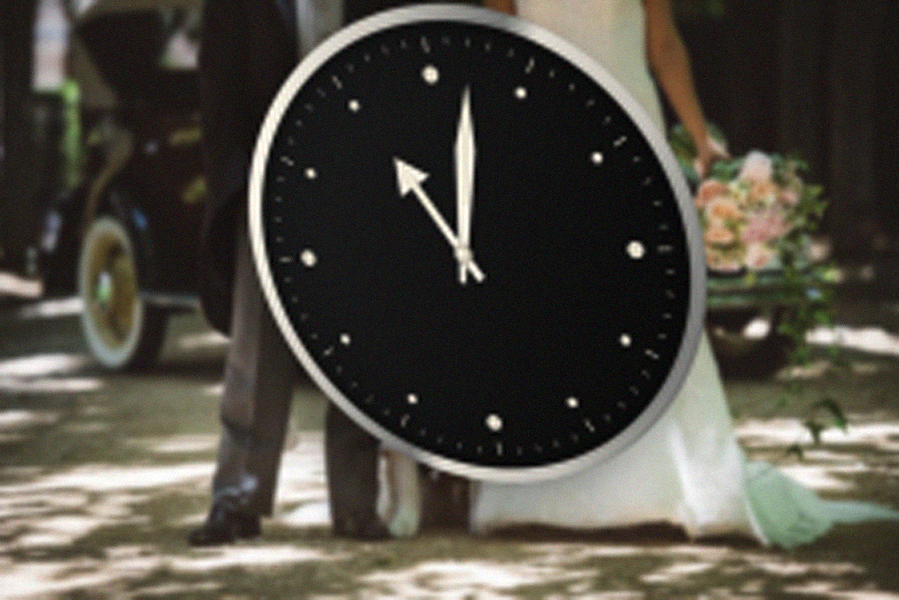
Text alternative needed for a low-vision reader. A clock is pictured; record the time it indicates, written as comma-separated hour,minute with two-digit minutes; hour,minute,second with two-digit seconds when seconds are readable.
11,02
